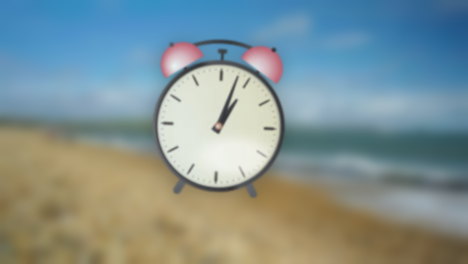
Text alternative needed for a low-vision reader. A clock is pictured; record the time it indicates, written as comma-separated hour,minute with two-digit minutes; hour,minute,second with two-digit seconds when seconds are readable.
1,03
